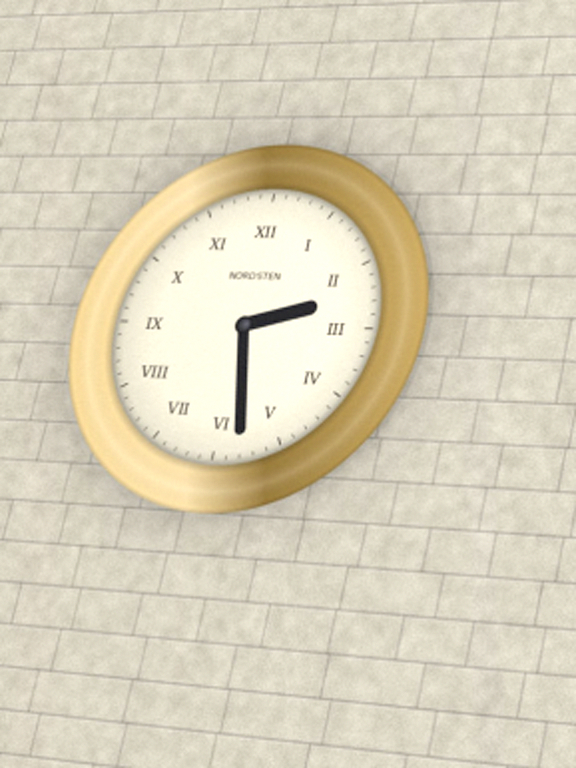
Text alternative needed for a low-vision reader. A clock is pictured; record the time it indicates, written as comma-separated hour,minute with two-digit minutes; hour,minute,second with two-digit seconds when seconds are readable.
2,28
